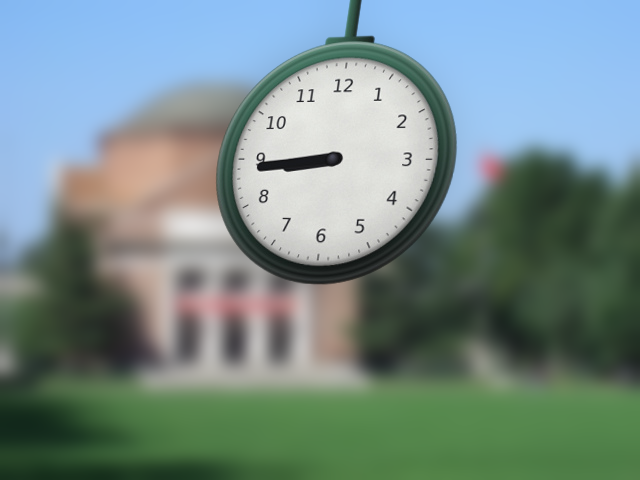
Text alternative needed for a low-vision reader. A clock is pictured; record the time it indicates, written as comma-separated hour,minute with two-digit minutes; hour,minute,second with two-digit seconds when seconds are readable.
8,44
